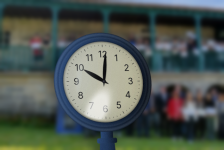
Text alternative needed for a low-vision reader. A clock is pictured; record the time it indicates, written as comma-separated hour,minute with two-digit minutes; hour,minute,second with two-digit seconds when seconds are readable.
10,01
